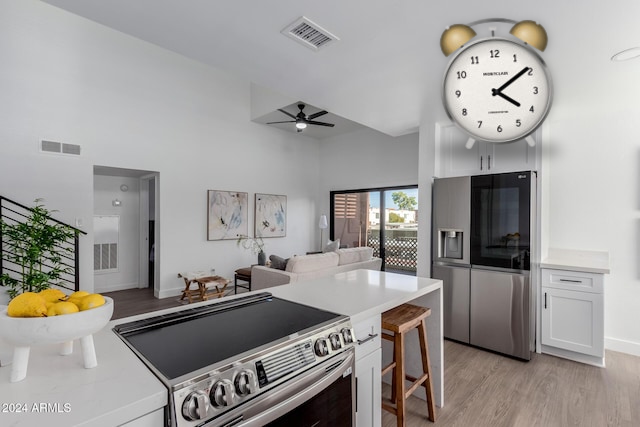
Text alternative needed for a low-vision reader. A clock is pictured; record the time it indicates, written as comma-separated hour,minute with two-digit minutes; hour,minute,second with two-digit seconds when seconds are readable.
4,09
